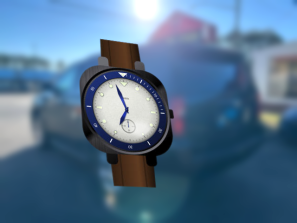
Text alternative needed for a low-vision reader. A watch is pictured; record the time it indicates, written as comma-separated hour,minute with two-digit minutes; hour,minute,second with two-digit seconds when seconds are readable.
6,57
